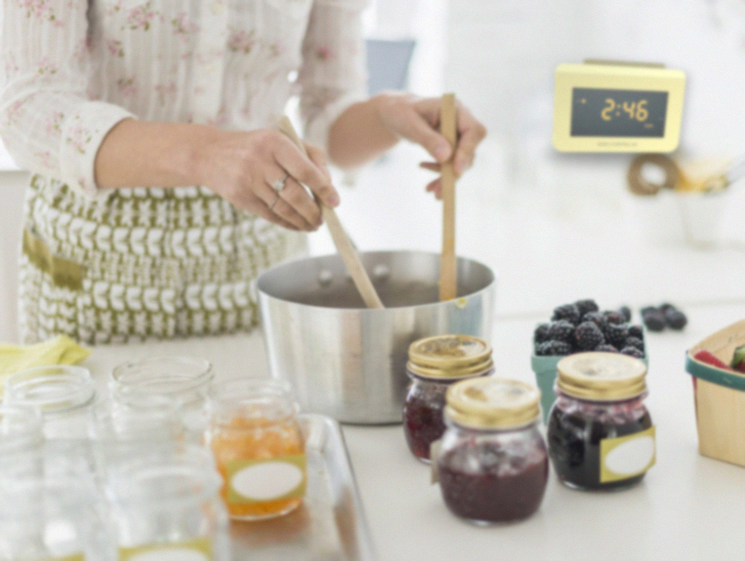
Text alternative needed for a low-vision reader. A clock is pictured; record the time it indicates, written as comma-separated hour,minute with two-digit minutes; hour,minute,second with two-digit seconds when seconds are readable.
2,46
